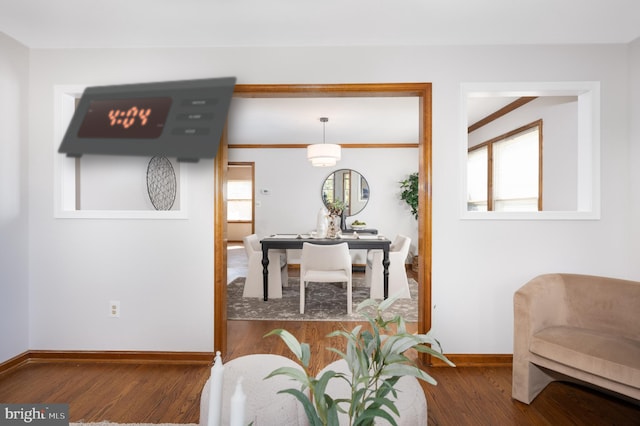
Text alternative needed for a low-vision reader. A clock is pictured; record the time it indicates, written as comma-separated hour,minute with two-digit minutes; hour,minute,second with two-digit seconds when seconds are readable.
4,04
